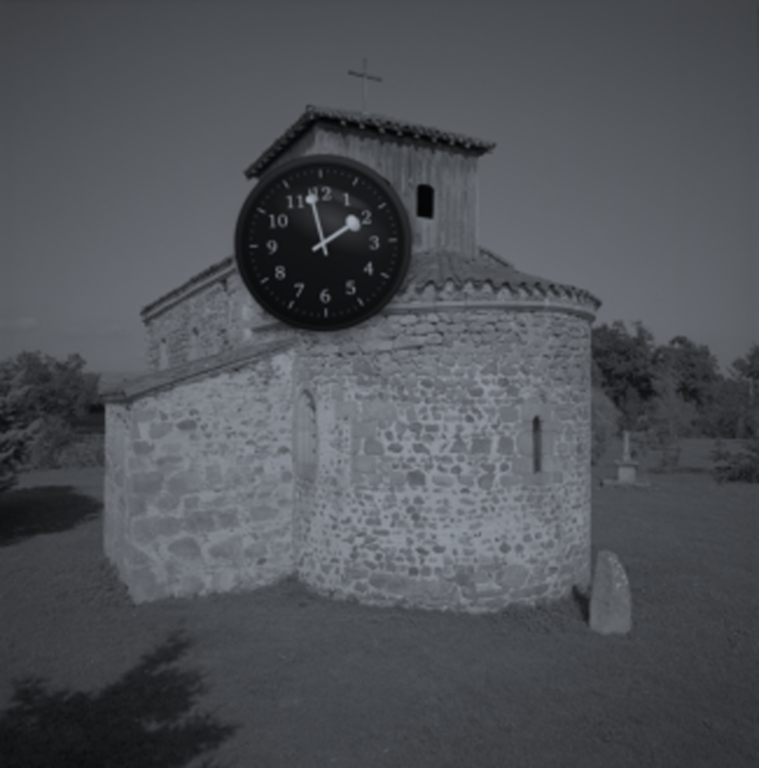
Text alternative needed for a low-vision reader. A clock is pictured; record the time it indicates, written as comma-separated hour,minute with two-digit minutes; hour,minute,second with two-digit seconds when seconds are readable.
1,58
